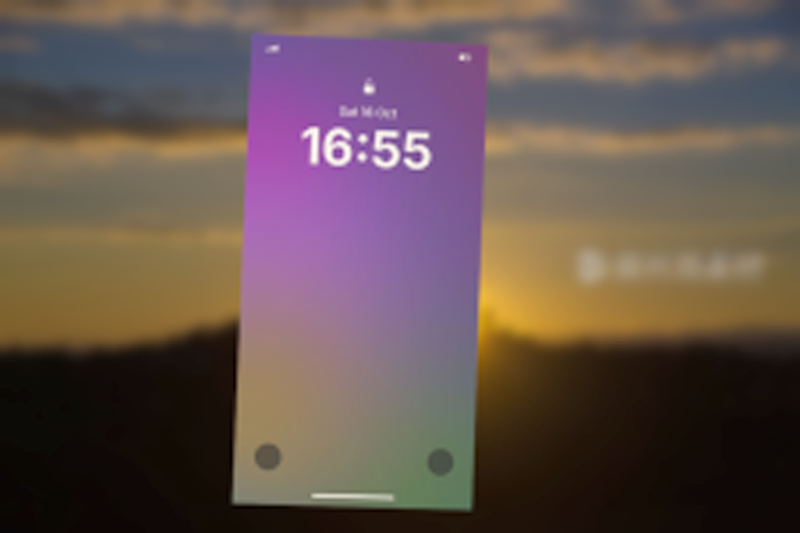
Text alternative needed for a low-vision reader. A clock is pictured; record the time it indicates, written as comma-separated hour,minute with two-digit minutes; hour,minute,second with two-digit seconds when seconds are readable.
16,55
